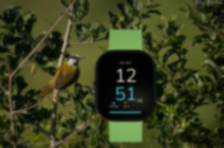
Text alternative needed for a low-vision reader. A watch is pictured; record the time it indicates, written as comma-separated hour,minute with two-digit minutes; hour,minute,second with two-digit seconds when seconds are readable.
12,51
